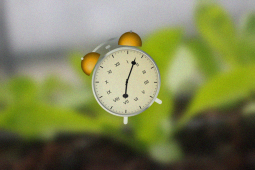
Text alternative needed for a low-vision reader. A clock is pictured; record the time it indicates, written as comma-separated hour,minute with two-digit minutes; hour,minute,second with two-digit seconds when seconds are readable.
7,08
